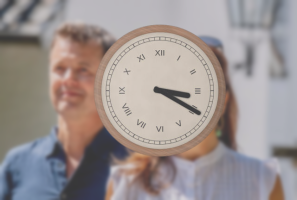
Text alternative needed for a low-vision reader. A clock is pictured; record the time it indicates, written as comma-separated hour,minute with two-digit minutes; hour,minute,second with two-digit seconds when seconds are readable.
3,20
